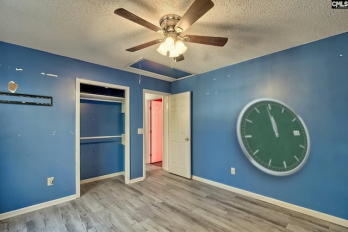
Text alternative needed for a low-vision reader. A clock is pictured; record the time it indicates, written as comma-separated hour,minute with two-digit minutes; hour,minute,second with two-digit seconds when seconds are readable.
11,59
